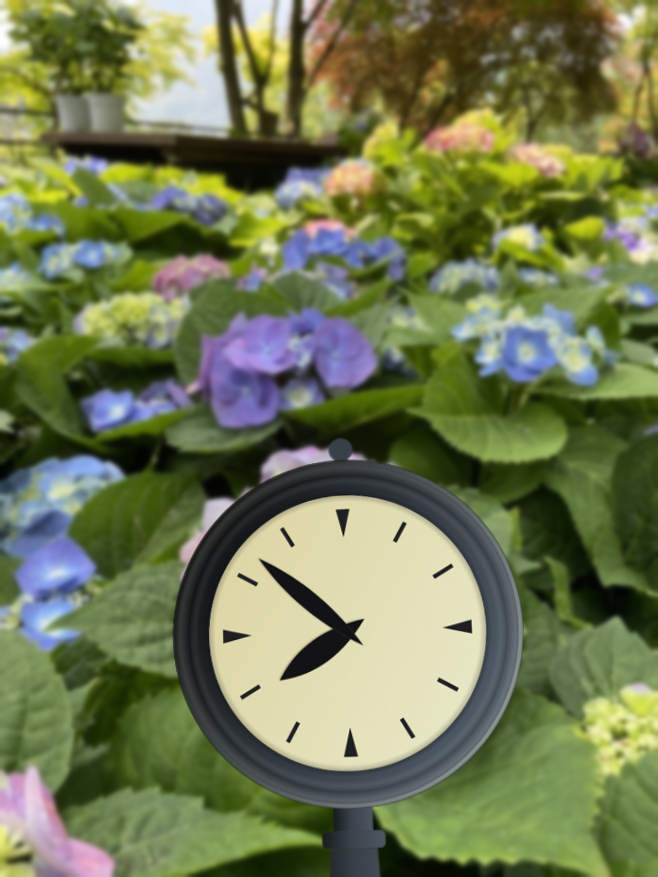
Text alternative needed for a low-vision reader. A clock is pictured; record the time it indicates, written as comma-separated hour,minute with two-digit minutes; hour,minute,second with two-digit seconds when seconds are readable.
7,52
